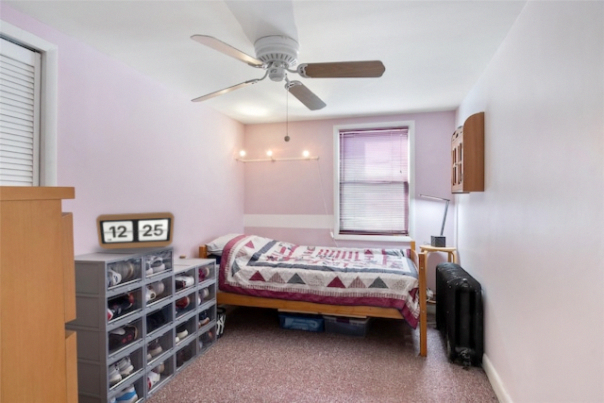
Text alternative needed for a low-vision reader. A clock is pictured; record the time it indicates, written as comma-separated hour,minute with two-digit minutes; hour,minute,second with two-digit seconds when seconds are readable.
12,25
